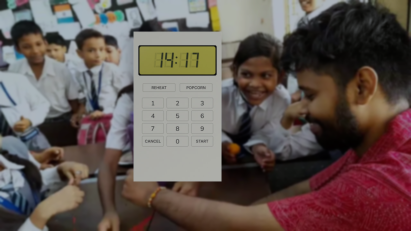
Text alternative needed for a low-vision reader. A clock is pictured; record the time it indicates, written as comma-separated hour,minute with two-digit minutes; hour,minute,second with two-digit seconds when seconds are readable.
14,17
